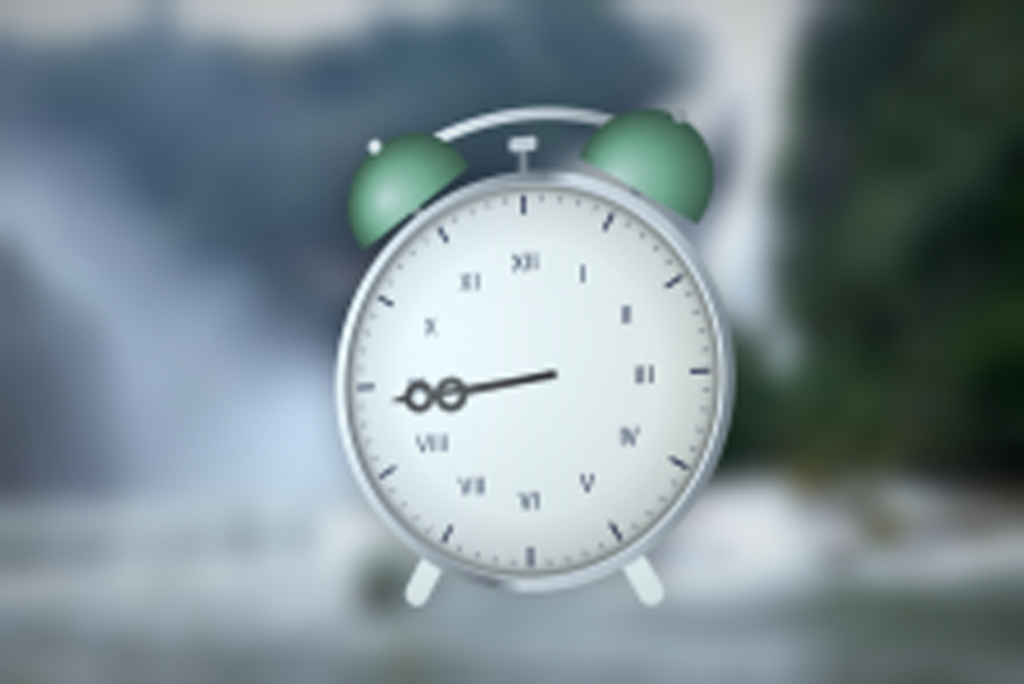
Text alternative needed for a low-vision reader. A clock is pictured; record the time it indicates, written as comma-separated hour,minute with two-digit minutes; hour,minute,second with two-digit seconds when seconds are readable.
8,44
